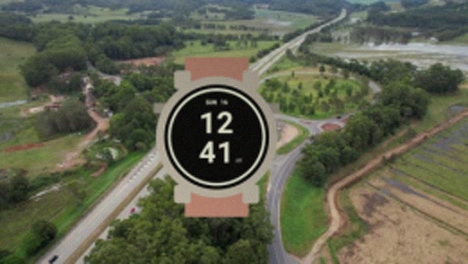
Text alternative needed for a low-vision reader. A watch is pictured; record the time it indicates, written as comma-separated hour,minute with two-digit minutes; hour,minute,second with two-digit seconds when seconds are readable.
12,41
